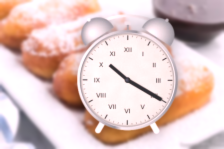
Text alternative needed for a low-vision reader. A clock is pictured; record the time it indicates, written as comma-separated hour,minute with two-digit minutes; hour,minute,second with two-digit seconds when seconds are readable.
10,20
